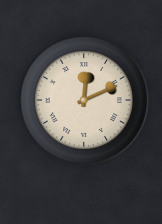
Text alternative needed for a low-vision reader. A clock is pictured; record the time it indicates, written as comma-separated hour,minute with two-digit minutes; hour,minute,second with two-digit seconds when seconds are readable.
12,11
